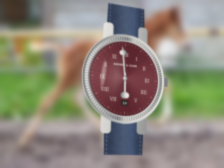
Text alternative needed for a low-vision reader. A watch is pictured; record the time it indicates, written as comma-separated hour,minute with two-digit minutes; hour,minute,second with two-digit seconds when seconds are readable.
5,59
